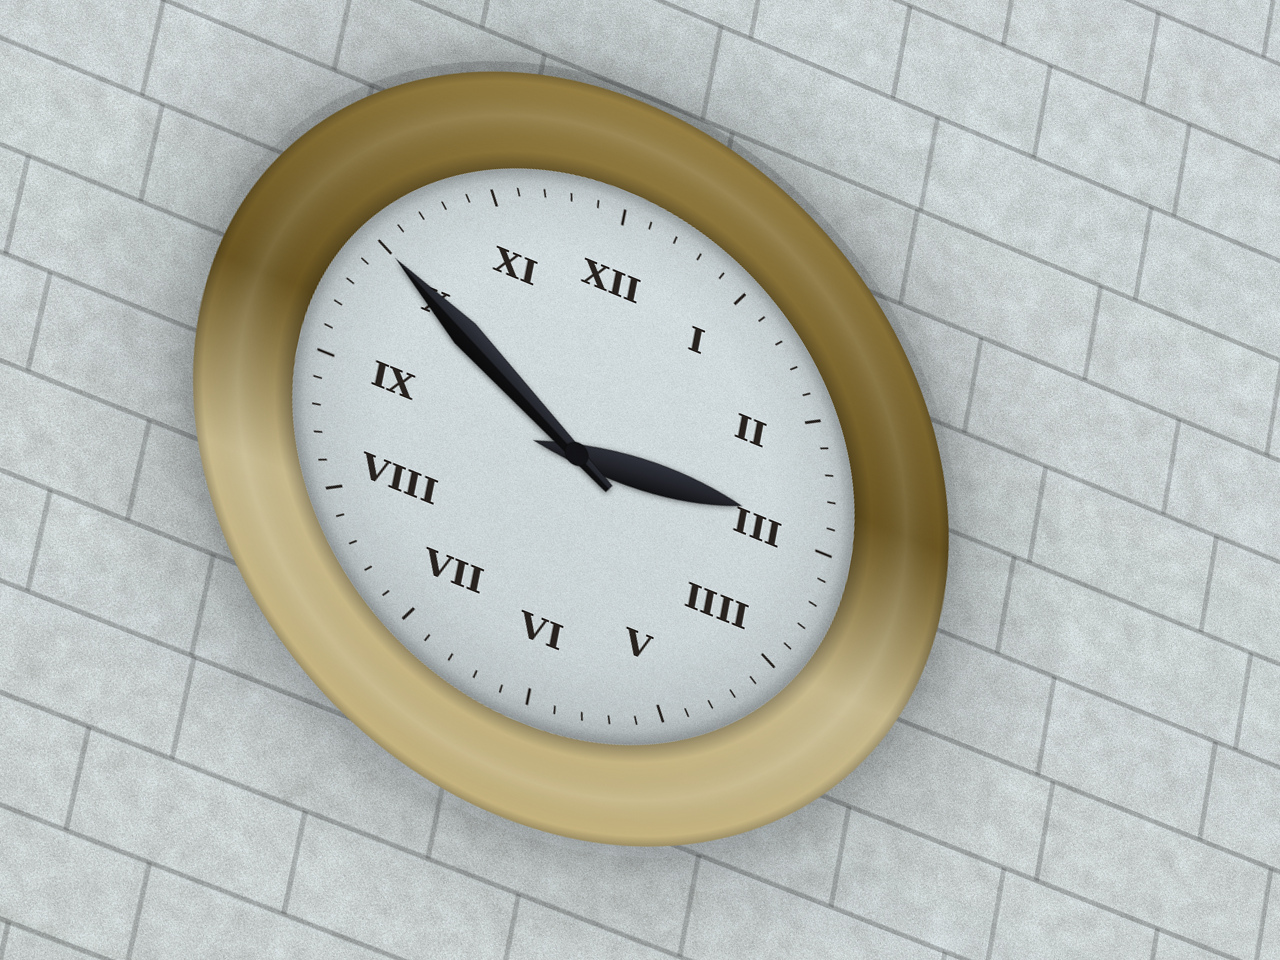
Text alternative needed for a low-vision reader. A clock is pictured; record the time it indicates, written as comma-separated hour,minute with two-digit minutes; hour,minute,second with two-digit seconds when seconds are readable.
2,50
